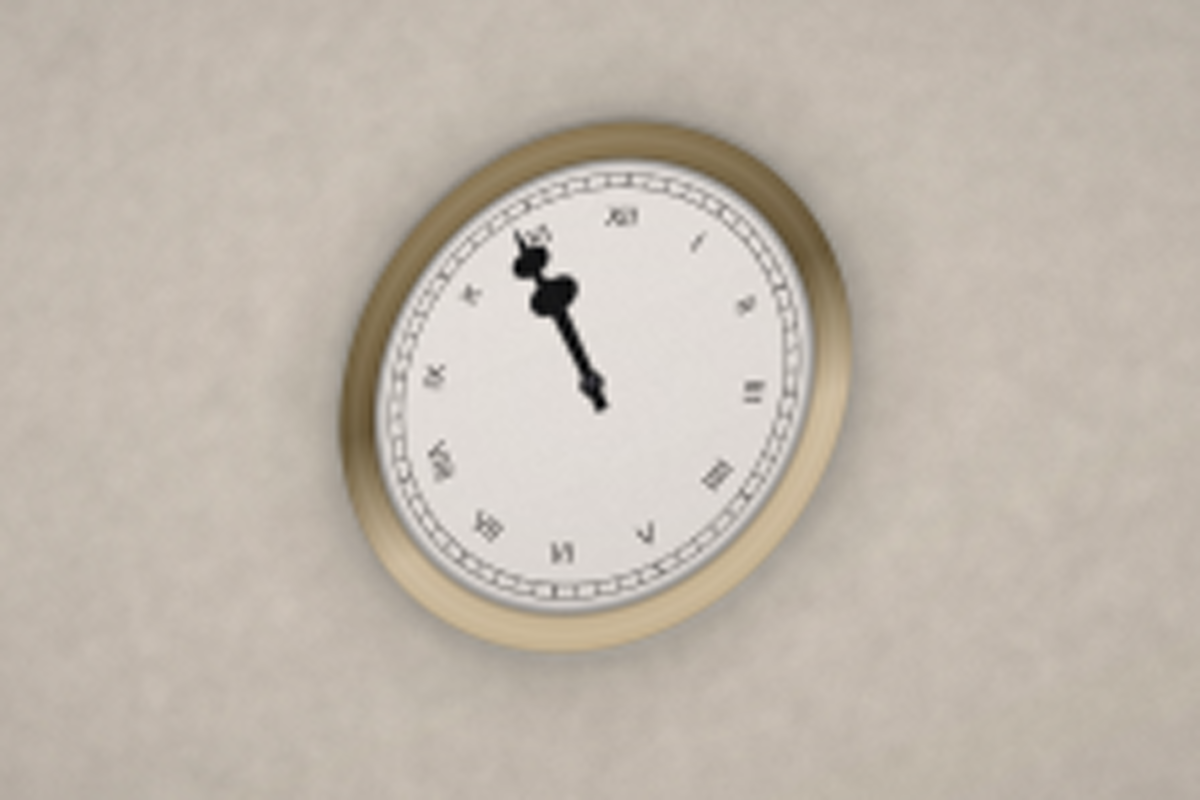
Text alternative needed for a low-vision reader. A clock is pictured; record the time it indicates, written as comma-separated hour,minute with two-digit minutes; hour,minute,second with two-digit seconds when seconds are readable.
10,54
